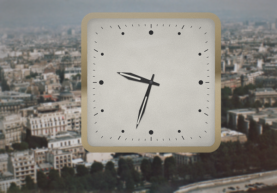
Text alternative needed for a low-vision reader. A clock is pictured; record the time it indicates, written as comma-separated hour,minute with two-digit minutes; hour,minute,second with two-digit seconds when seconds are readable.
9,33
